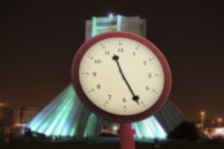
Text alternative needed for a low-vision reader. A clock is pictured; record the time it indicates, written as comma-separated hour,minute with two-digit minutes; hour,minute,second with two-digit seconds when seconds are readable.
11,26
